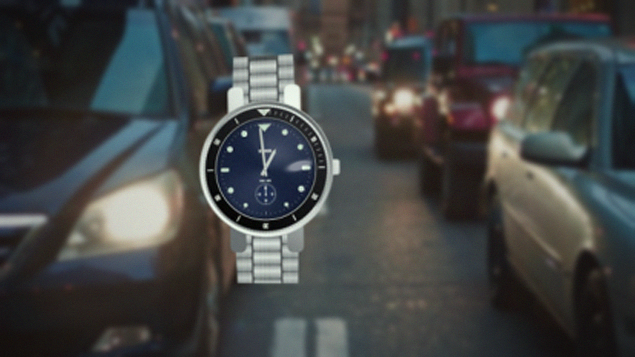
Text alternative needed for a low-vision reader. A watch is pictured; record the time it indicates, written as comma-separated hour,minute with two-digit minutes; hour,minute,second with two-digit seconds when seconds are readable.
12,59
